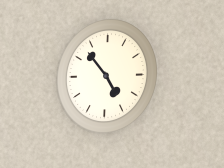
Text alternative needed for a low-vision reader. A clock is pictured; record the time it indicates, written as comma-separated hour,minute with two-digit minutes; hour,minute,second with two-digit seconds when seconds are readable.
4,53
